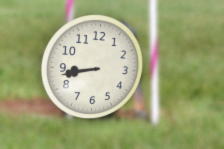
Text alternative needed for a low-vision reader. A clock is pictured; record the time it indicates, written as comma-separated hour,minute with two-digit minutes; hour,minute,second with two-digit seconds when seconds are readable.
8,43
